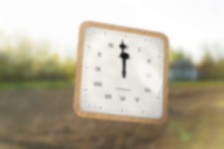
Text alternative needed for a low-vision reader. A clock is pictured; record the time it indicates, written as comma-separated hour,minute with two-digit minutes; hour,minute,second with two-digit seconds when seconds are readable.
11,59
